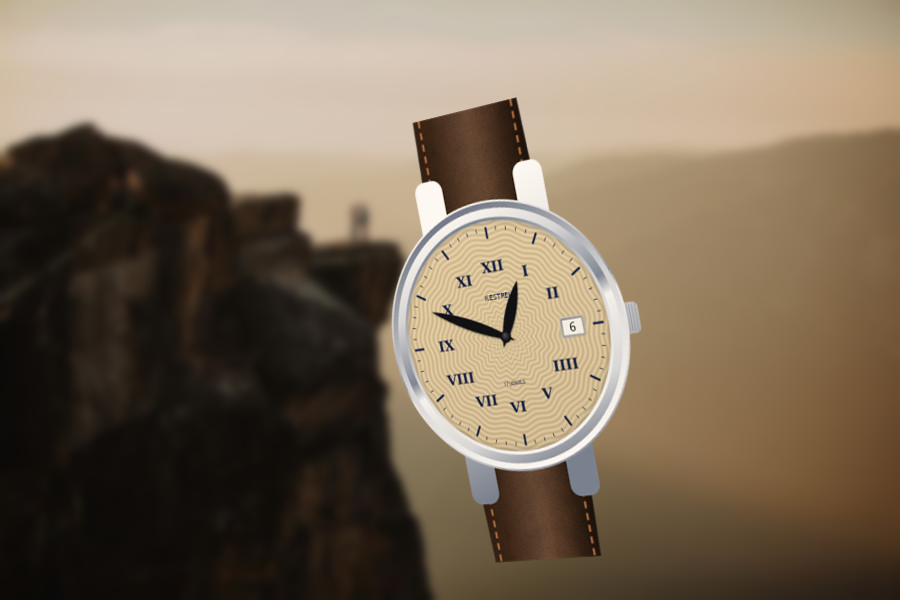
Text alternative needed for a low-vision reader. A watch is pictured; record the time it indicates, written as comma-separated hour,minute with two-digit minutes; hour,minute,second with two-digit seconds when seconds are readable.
12,49
